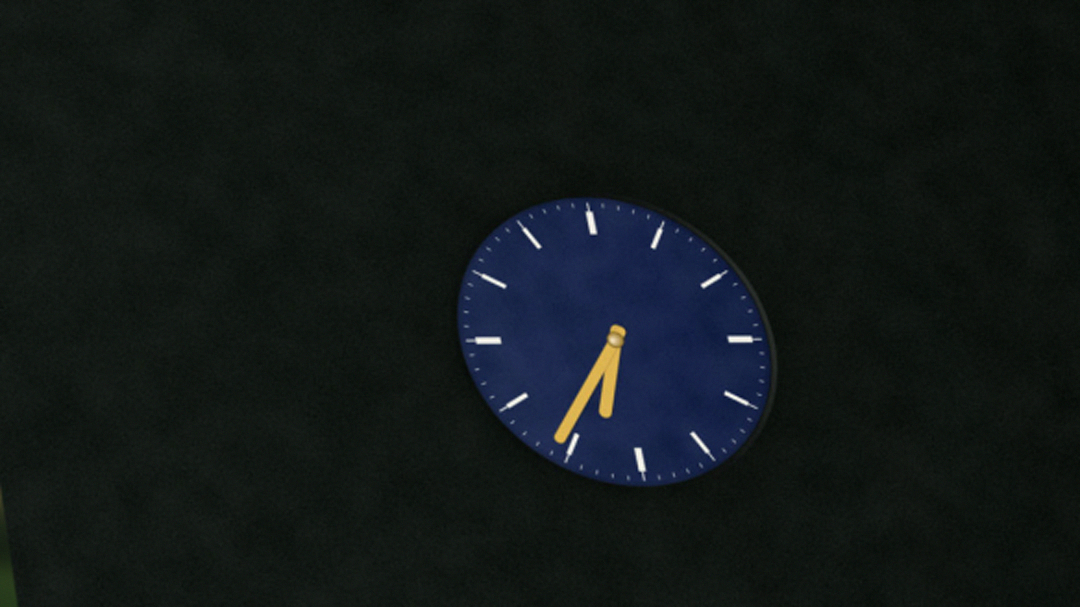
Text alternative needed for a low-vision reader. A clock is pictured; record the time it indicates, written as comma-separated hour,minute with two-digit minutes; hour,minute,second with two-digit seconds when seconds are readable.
6,36
